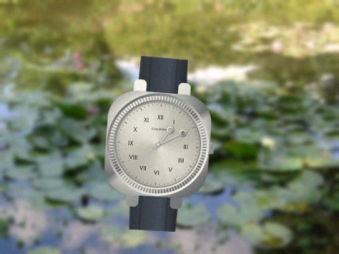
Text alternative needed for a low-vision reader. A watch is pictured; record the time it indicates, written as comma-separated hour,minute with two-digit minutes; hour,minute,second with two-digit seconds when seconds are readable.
1,10
